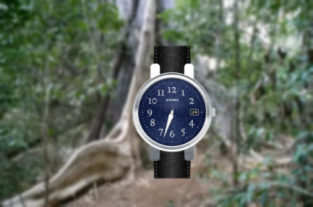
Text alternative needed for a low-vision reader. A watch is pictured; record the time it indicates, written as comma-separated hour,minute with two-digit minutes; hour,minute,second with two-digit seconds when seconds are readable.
6,33
